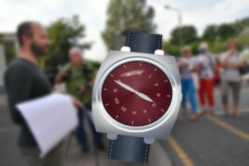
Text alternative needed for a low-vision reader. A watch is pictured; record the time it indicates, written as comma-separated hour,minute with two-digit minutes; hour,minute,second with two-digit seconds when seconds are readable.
3,49
